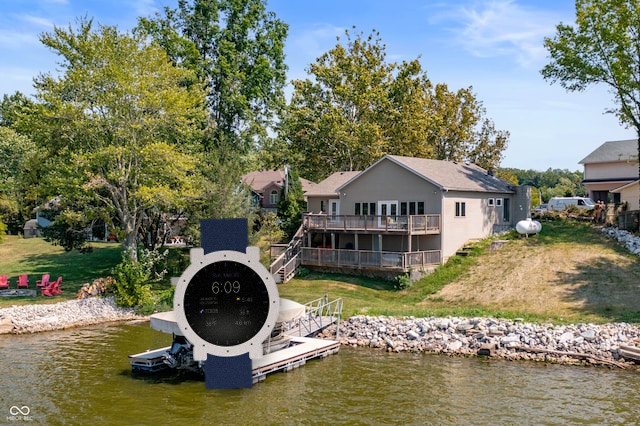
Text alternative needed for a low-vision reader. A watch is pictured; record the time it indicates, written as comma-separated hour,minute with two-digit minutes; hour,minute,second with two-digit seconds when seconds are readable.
6,09
